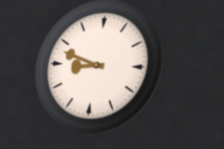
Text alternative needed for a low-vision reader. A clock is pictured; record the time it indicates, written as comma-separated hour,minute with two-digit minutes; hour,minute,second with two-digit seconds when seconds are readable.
8,48
